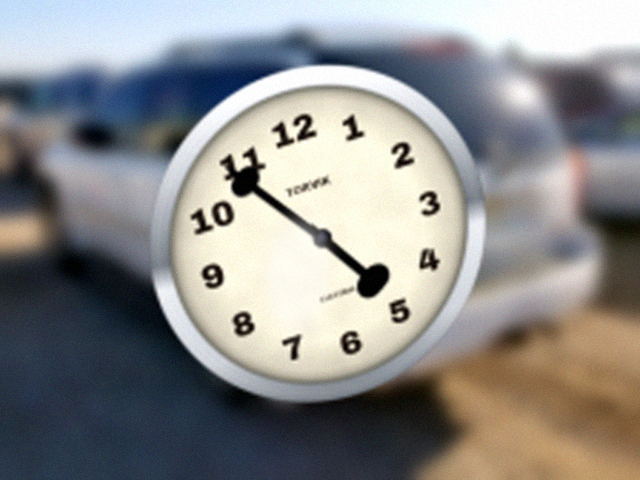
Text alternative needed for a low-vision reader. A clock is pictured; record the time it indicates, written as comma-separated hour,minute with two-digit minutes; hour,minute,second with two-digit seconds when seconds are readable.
4,54
